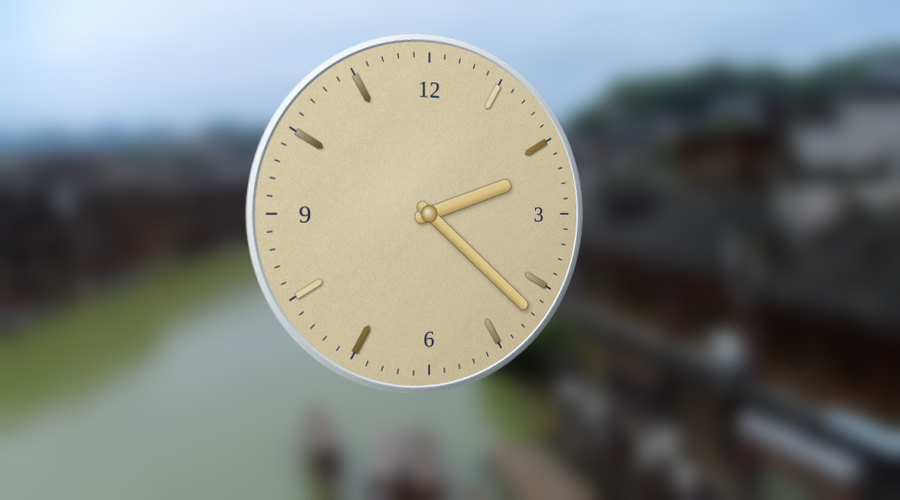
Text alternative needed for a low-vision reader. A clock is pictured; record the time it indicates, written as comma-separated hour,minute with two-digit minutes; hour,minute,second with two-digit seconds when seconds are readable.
2,22
